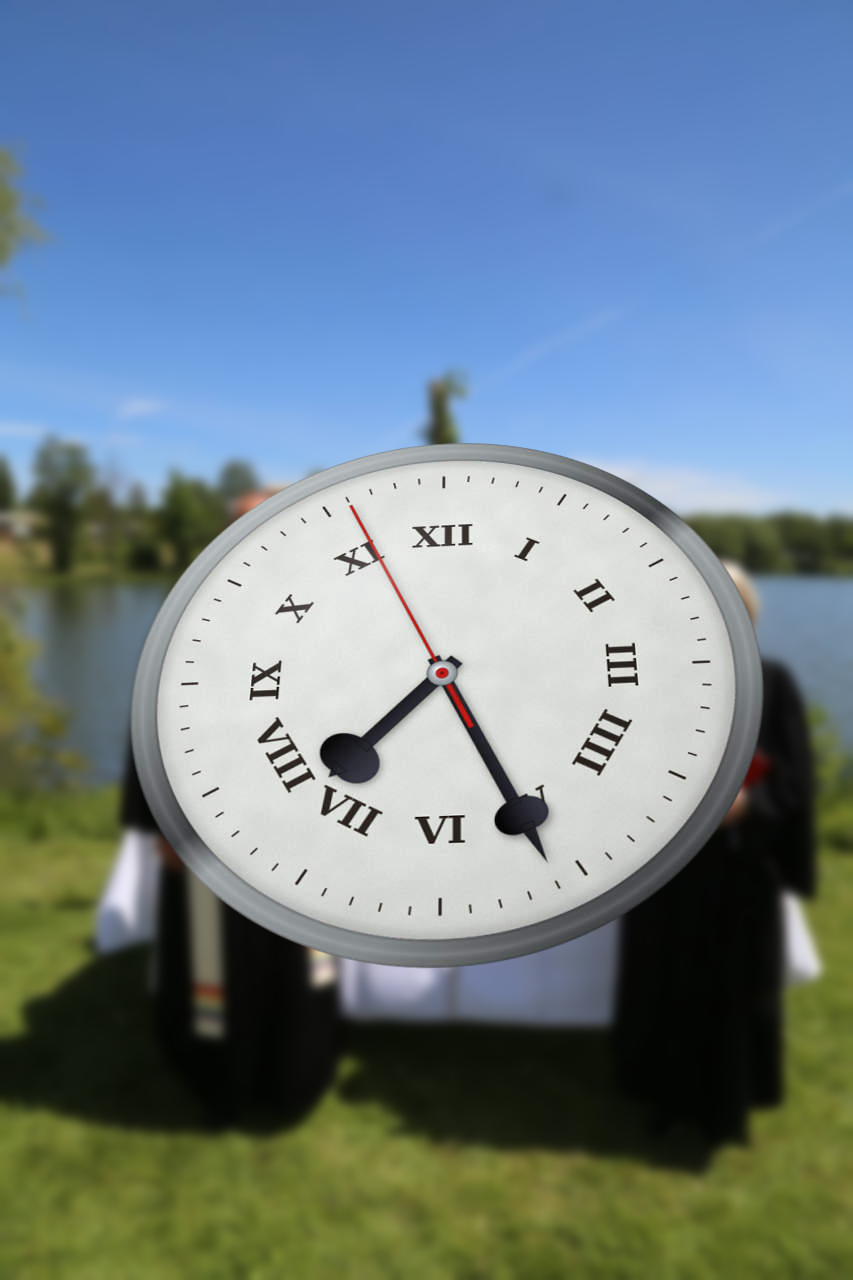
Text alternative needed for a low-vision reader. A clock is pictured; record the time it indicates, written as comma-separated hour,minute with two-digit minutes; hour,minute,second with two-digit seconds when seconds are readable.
7,25,56
